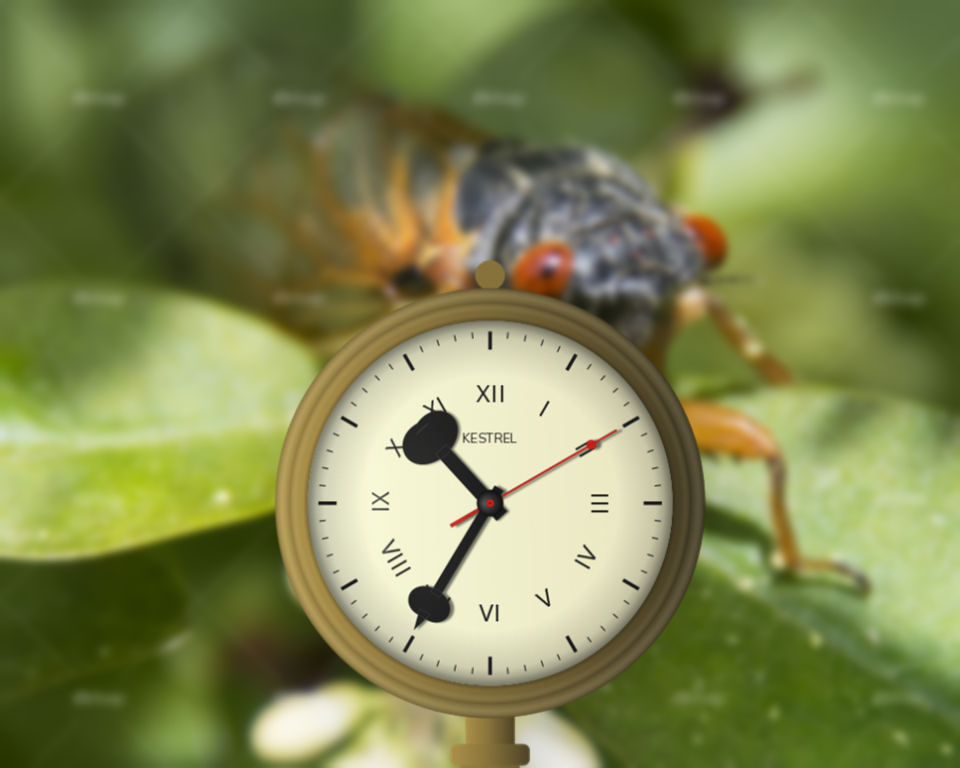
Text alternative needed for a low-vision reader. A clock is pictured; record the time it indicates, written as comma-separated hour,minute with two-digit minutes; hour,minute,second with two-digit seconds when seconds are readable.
10,35,10
